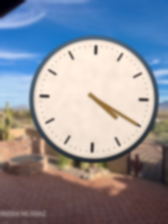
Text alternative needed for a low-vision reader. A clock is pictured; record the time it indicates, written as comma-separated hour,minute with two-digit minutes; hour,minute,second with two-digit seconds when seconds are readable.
4,20
